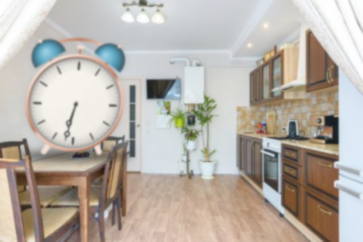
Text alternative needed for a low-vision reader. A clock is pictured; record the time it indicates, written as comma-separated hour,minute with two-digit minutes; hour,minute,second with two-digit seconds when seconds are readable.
6,32
